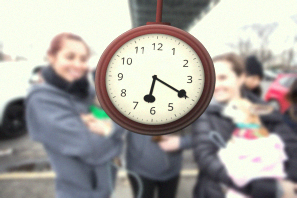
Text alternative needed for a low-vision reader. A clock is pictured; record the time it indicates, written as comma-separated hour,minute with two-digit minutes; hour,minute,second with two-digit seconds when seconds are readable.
6,20
